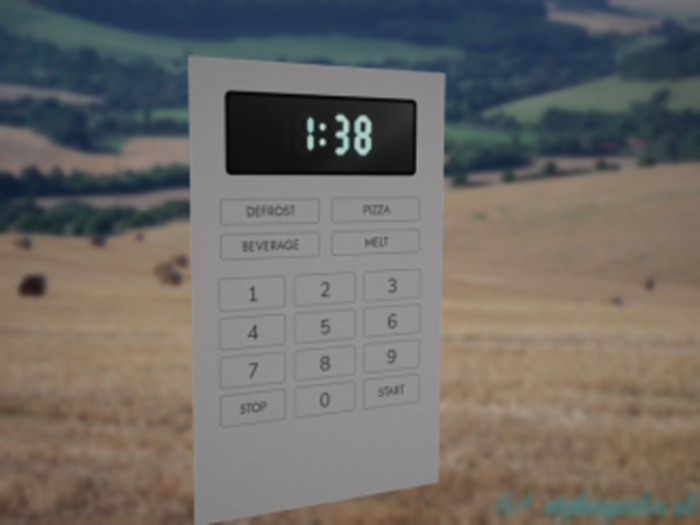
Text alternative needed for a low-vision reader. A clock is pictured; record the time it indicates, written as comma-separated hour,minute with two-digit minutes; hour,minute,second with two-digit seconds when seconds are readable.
1,38
